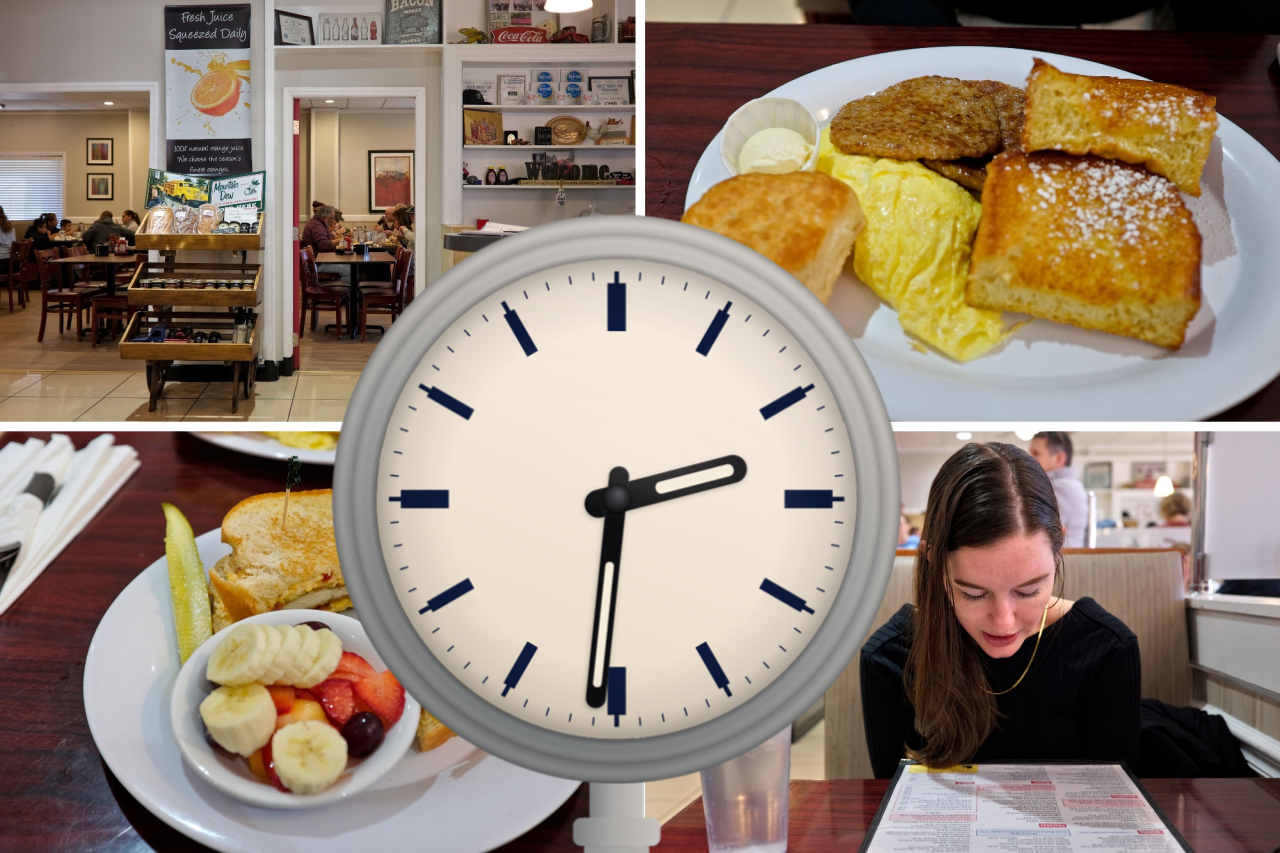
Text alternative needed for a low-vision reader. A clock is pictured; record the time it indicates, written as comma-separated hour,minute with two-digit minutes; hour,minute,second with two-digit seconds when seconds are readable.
2,31
